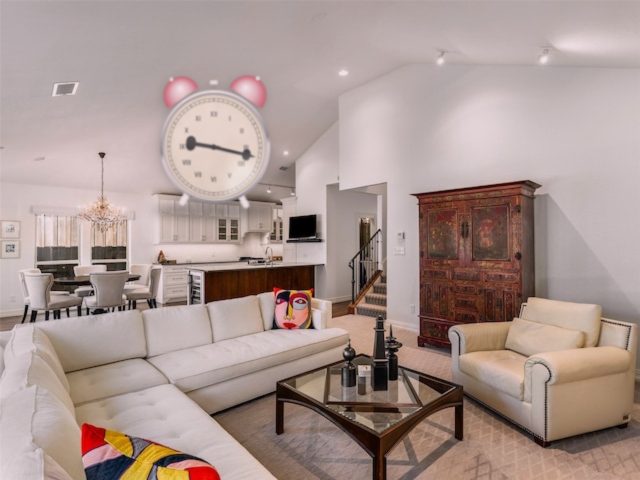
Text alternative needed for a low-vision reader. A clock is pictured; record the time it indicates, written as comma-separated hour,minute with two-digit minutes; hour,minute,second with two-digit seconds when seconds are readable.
9,17
